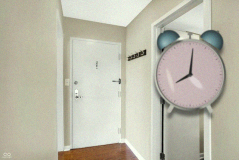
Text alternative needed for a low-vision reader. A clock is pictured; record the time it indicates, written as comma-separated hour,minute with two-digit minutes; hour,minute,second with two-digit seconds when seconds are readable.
8,01
